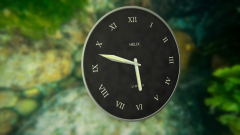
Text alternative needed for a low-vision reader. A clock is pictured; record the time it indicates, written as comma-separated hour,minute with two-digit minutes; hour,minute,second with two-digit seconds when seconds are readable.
5,48
